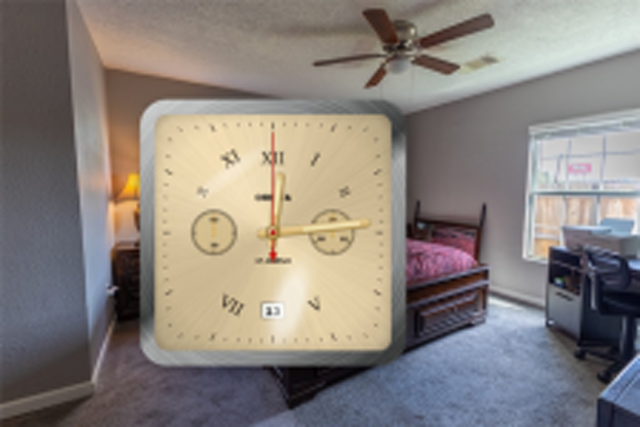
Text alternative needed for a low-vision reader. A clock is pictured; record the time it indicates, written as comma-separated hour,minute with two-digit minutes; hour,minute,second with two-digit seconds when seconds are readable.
12,14
